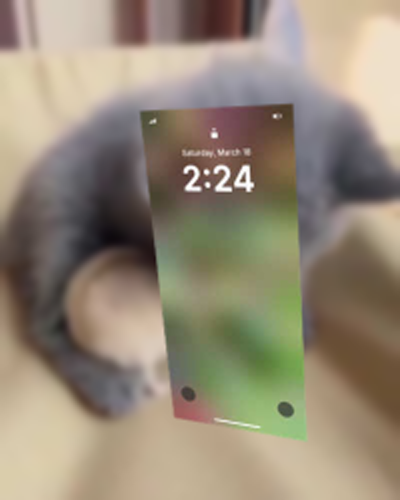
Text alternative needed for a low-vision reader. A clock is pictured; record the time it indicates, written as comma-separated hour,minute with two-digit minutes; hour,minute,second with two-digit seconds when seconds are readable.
2,24
